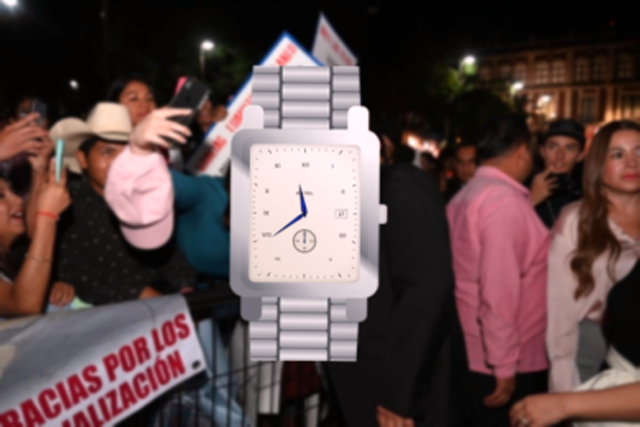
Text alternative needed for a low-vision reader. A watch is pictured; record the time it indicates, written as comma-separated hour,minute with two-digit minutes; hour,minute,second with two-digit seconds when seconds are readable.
11,39
